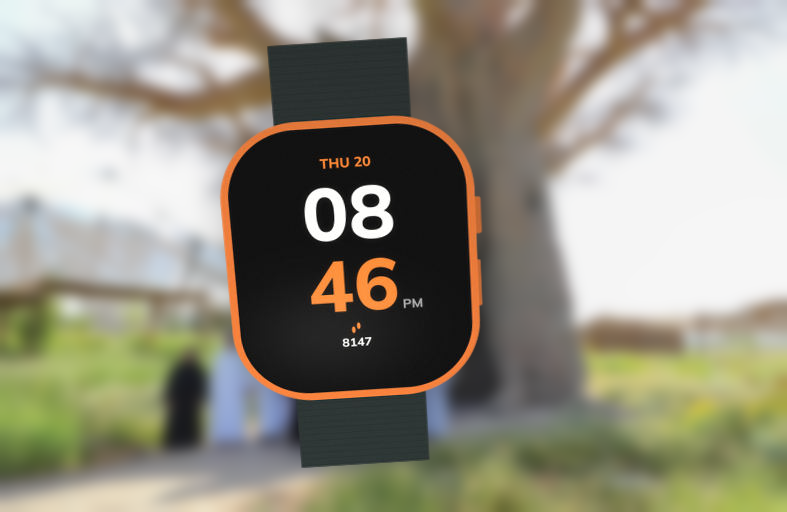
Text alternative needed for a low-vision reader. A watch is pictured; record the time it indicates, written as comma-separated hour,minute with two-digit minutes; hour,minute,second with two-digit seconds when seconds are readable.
8,46
